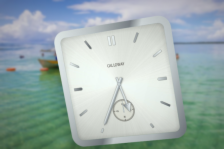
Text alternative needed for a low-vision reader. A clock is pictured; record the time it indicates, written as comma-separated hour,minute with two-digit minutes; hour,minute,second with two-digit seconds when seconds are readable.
5,35
